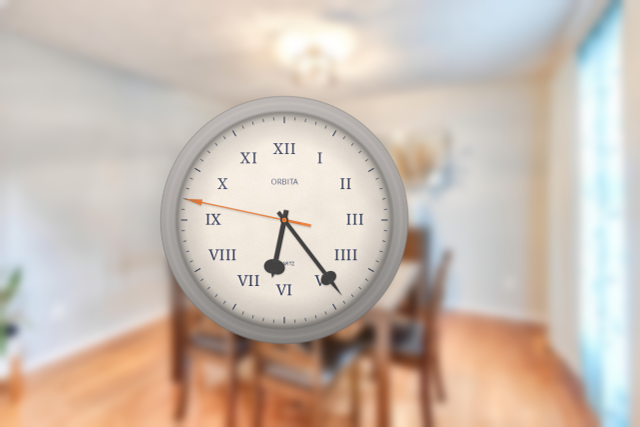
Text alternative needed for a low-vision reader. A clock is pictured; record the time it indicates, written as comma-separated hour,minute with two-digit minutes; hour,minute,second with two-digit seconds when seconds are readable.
6,23,47
